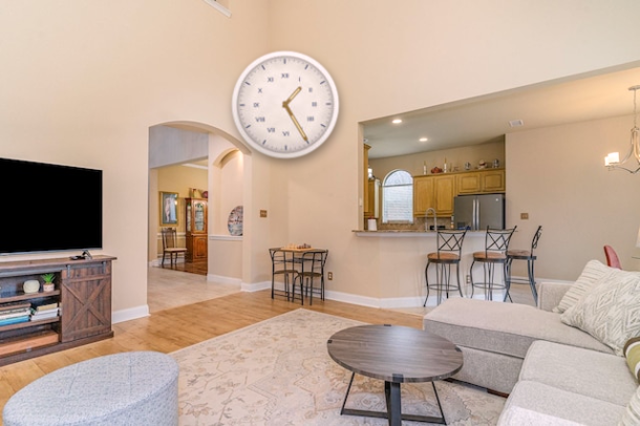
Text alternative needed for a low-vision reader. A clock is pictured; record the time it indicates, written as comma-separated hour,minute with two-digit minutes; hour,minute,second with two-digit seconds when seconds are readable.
1,25
